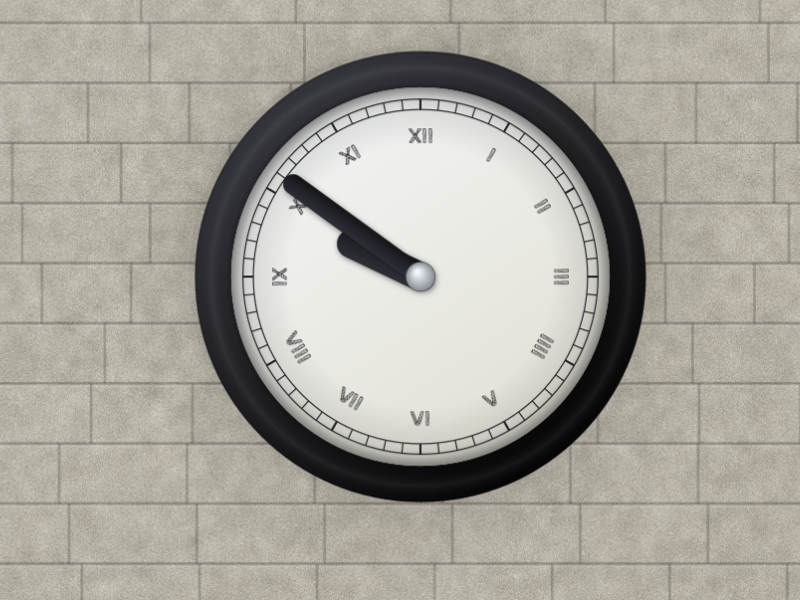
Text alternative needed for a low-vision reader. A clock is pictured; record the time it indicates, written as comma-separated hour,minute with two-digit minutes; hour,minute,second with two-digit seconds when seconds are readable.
9,51
